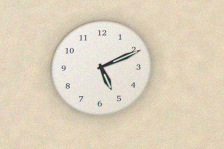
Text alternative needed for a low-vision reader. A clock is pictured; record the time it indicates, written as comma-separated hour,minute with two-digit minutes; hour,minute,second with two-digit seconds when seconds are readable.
5,11
